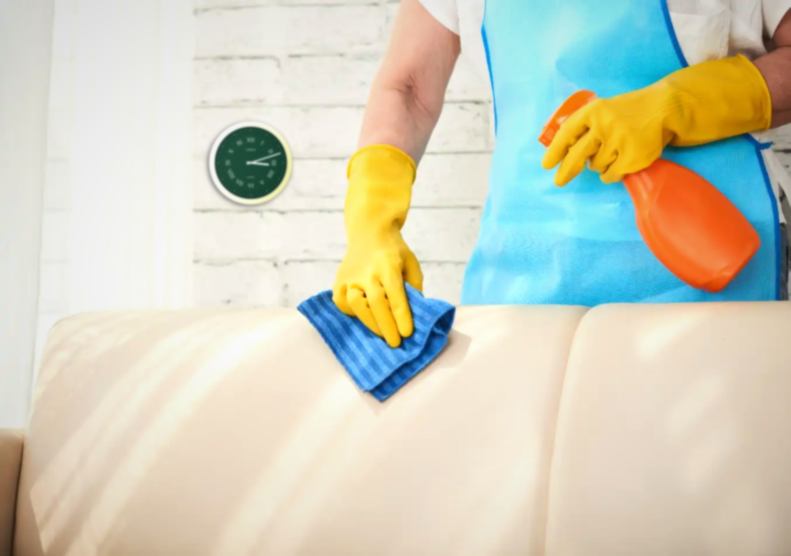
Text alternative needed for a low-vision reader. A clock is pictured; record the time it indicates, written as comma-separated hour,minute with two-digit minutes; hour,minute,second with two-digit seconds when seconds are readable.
3,12
